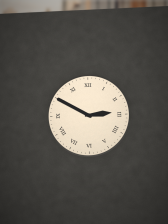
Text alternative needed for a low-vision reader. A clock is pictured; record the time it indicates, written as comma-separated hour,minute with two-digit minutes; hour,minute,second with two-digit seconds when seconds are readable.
2,50
